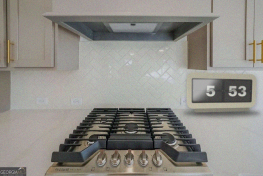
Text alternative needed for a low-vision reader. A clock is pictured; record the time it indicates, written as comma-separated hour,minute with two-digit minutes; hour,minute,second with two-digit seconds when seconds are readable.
5,53
